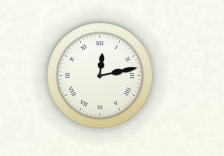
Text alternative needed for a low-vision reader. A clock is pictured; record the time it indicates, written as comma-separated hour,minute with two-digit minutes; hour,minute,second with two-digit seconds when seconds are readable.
12,13
